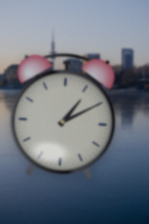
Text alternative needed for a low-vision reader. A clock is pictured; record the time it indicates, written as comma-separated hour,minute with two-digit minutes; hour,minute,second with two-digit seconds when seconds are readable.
1,10
